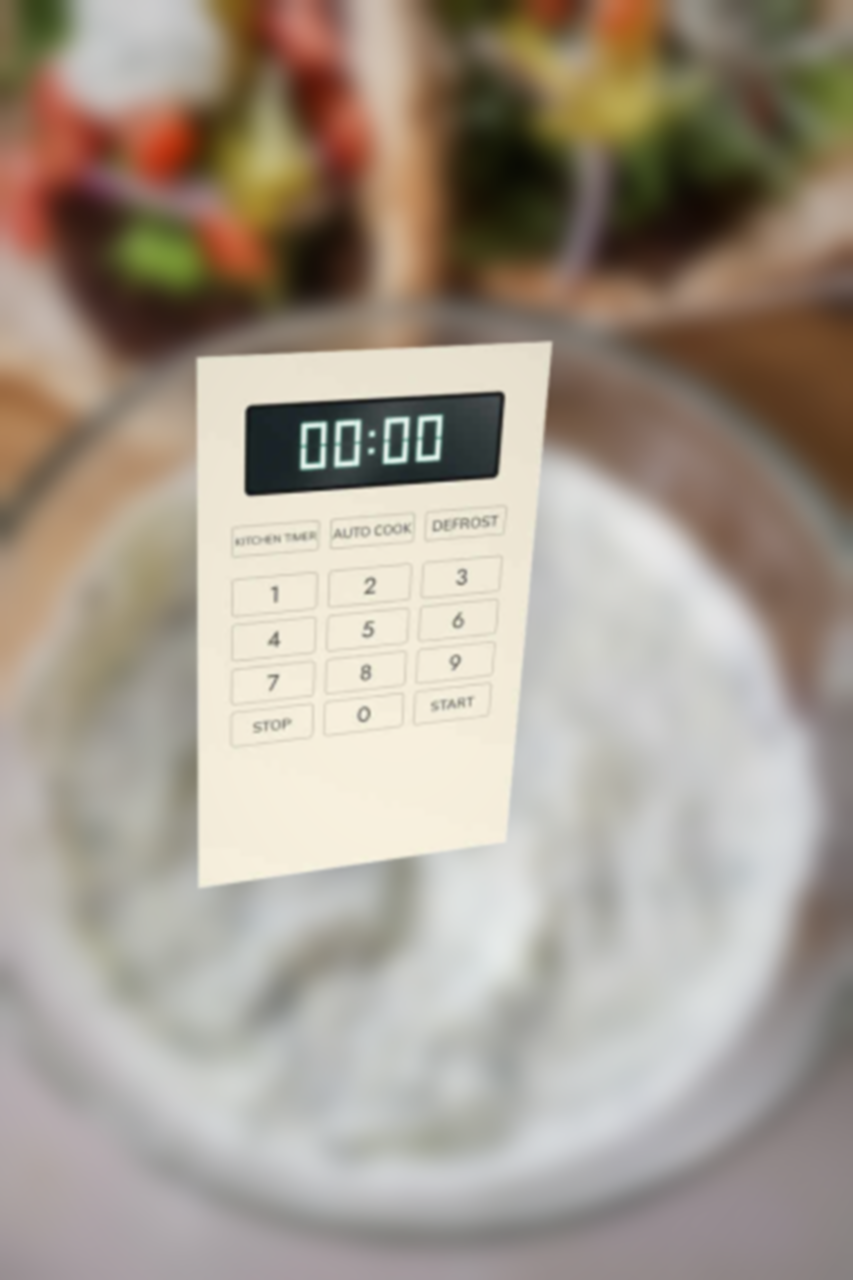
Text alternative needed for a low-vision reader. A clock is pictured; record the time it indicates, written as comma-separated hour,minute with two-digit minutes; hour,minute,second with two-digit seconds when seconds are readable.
0,00
